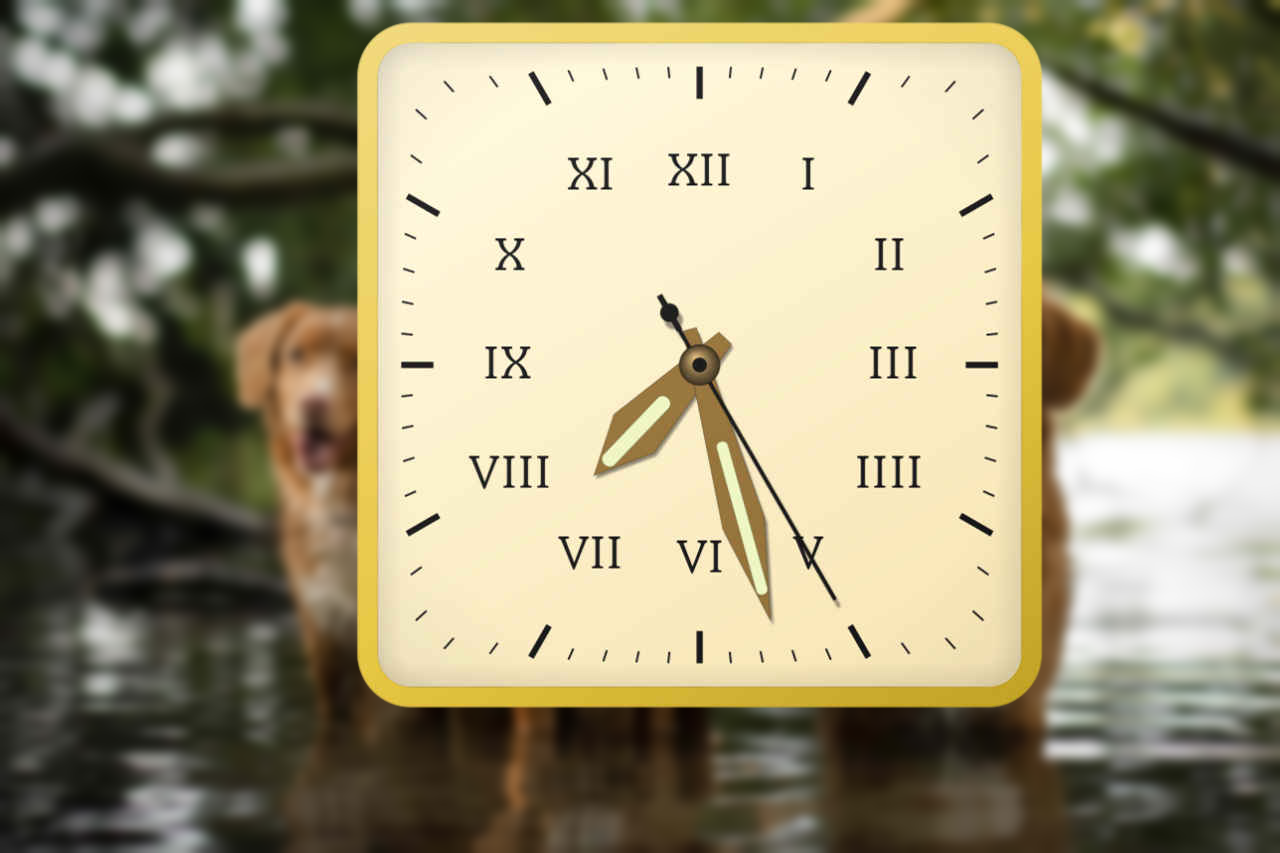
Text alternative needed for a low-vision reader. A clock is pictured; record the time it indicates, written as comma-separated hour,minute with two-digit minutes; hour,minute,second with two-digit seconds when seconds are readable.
7,27,25
